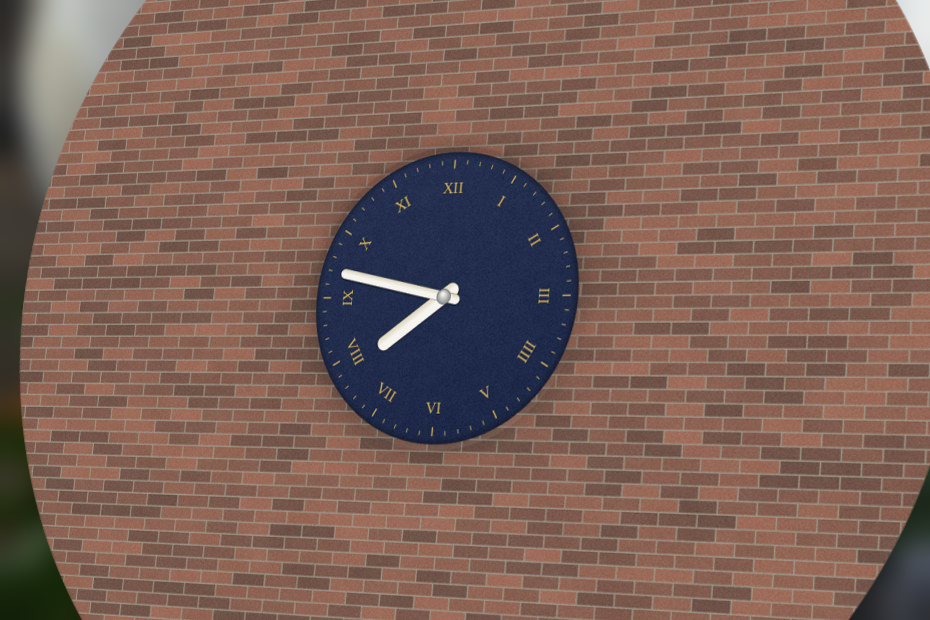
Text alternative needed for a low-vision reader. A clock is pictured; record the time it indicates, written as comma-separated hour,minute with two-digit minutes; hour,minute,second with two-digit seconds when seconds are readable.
7,47
